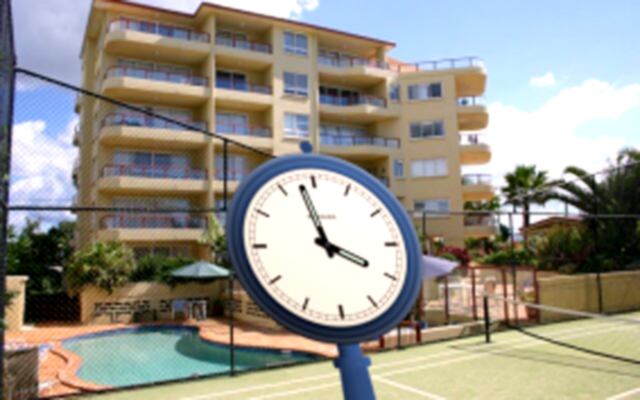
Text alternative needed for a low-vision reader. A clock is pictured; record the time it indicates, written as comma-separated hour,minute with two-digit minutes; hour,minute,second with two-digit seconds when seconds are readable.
3,58
